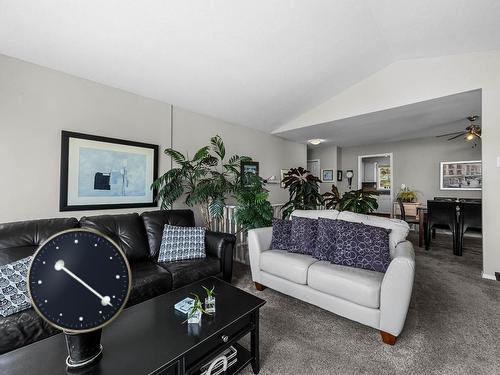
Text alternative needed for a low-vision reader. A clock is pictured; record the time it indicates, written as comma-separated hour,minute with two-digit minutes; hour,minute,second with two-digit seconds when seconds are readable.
10,22
